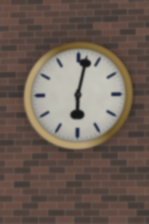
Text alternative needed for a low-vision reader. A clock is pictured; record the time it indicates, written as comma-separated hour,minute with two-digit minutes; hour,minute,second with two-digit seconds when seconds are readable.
6,02
